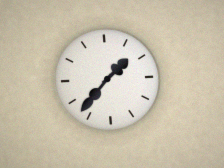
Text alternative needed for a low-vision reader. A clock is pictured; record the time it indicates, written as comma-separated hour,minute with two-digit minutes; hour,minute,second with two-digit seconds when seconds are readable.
1,37
